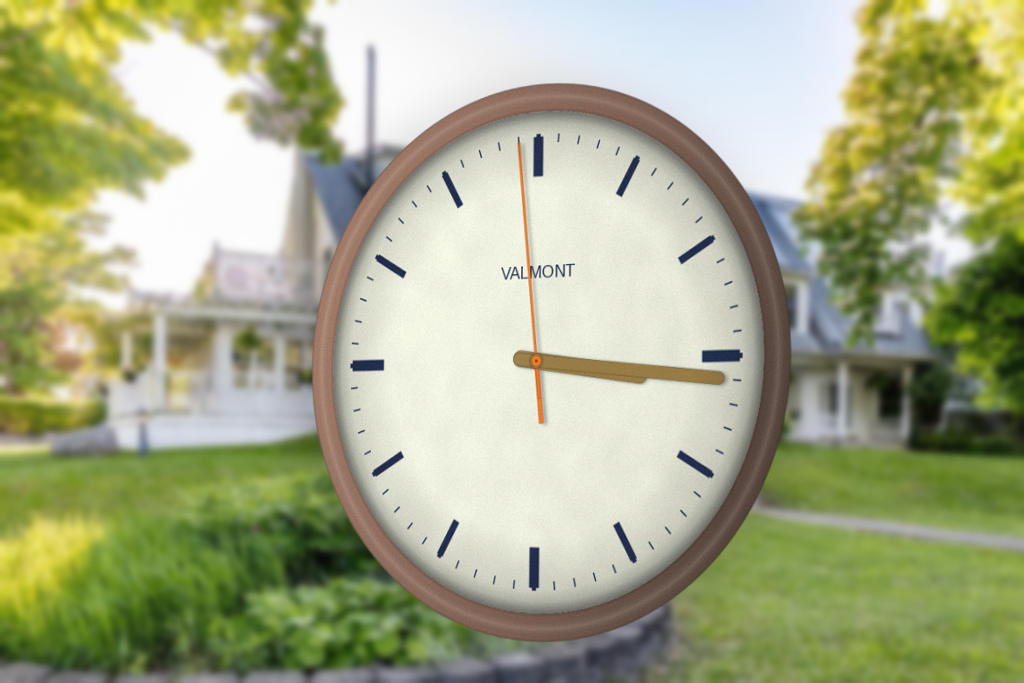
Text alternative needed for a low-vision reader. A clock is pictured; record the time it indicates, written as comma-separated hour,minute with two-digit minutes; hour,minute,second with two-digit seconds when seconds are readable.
3,15,59
